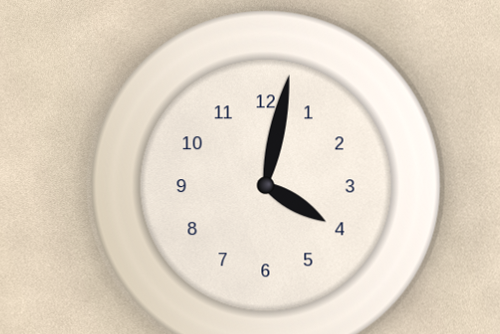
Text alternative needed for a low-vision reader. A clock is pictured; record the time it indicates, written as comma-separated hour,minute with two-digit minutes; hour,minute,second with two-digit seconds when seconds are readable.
4,02
